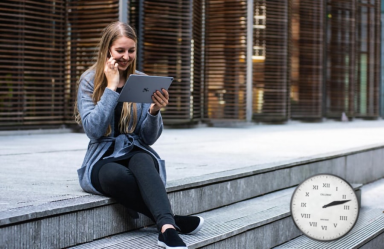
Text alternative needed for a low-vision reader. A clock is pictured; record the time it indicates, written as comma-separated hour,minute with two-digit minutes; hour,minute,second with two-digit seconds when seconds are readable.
2,12
